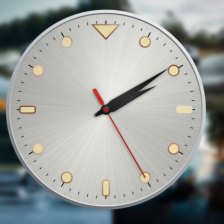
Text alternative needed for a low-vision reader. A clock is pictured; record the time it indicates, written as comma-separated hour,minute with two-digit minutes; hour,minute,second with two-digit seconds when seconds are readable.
2,09,25
